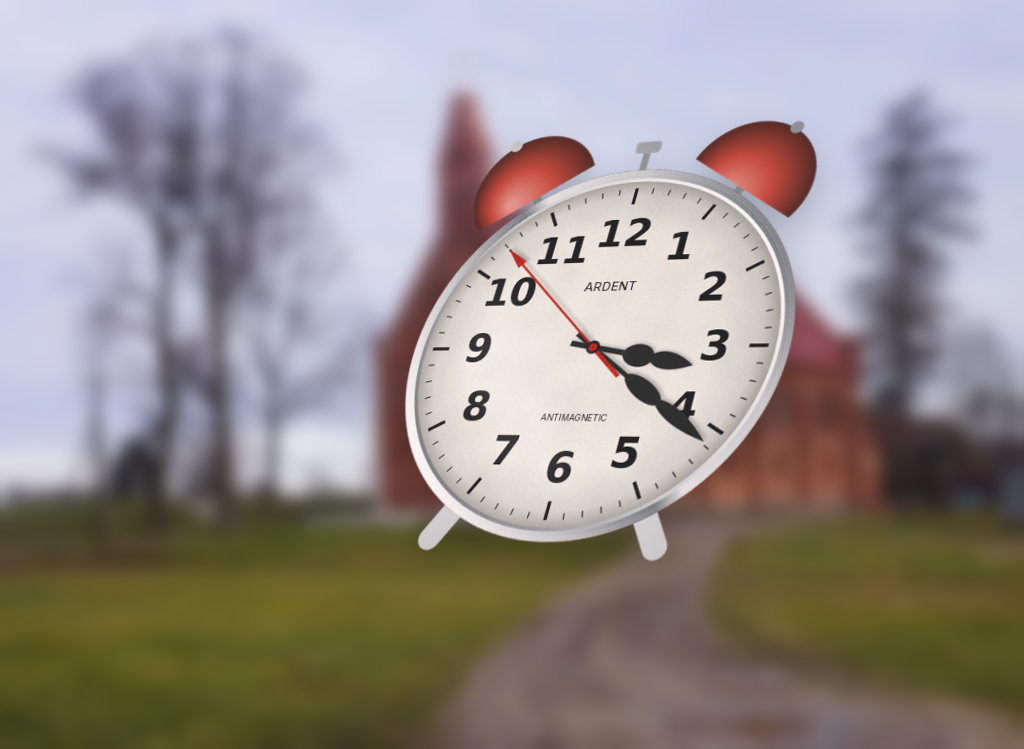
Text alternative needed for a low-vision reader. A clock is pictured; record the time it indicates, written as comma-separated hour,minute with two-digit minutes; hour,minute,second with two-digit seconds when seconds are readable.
3,20,52
